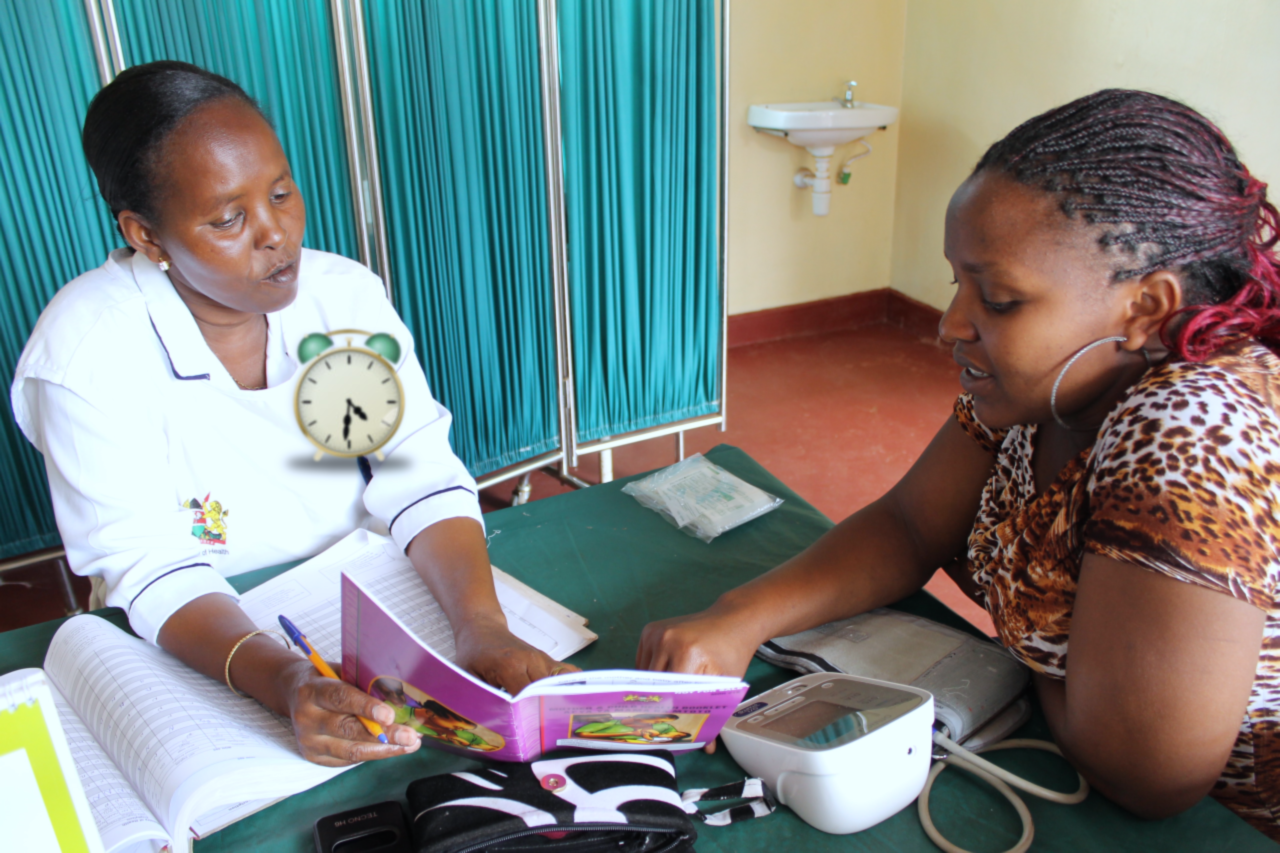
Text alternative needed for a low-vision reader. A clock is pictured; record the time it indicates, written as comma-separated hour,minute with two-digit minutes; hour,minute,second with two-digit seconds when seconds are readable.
4,31
